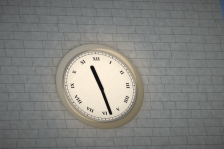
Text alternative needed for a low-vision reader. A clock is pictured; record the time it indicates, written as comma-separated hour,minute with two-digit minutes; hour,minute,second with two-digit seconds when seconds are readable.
11,28
